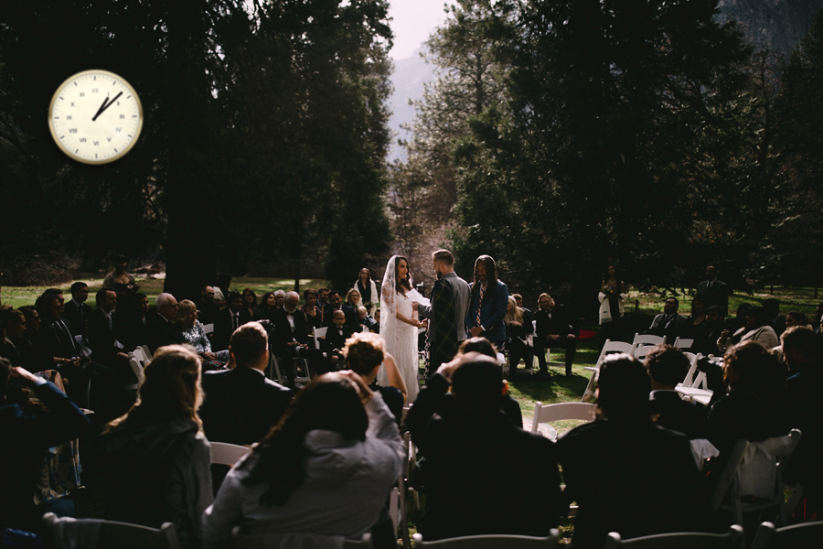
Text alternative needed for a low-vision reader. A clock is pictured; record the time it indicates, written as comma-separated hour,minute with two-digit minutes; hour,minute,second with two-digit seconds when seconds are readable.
1,08
